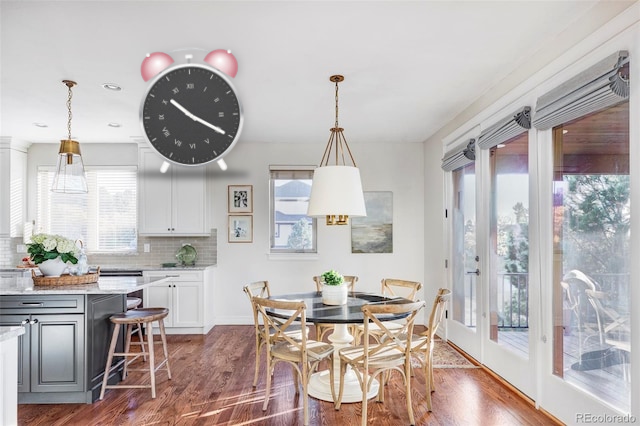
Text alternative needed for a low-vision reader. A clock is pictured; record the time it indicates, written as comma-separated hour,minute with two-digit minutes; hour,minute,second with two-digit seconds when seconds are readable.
10,20
